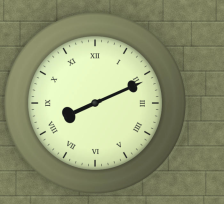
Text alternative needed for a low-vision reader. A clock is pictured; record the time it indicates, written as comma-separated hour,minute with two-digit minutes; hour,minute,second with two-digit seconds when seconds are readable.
8,11
